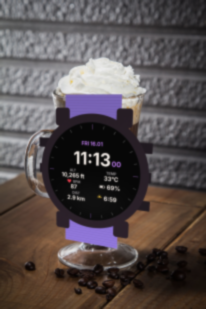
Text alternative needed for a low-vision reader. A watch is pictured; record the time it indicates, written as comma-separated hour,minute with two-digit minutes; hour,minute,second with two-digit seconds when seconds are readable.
11,13
